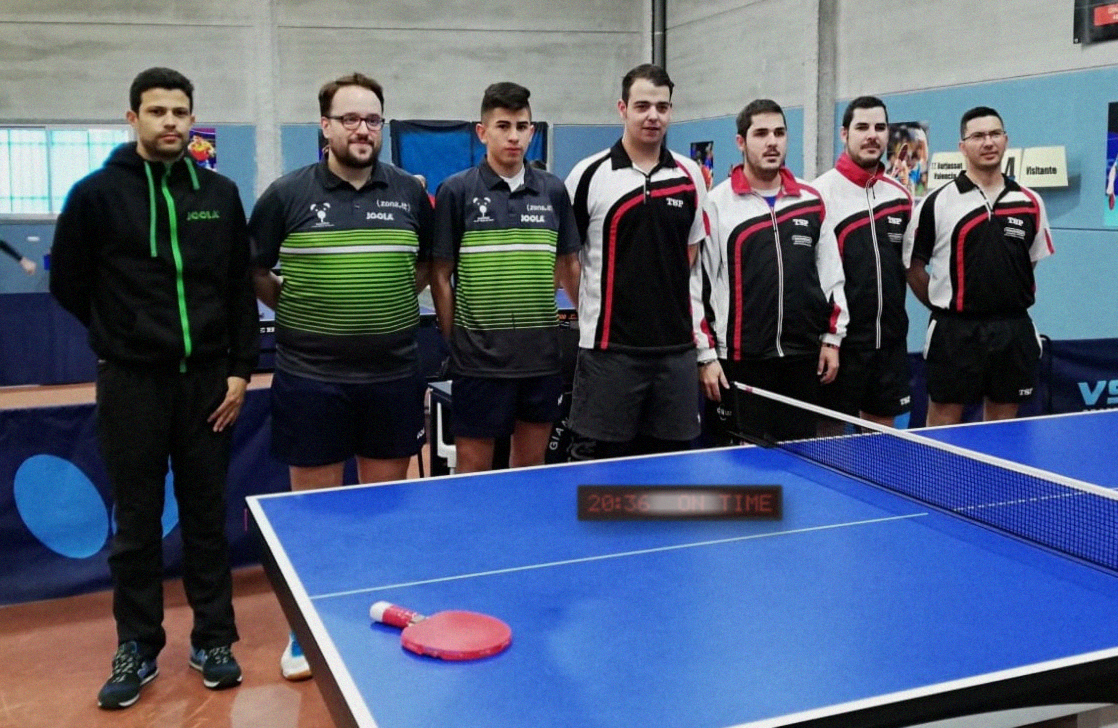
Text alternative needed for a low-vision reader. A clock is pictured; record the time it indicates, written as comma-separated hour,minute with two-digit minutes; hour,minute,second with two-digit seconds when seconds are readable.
20,36
